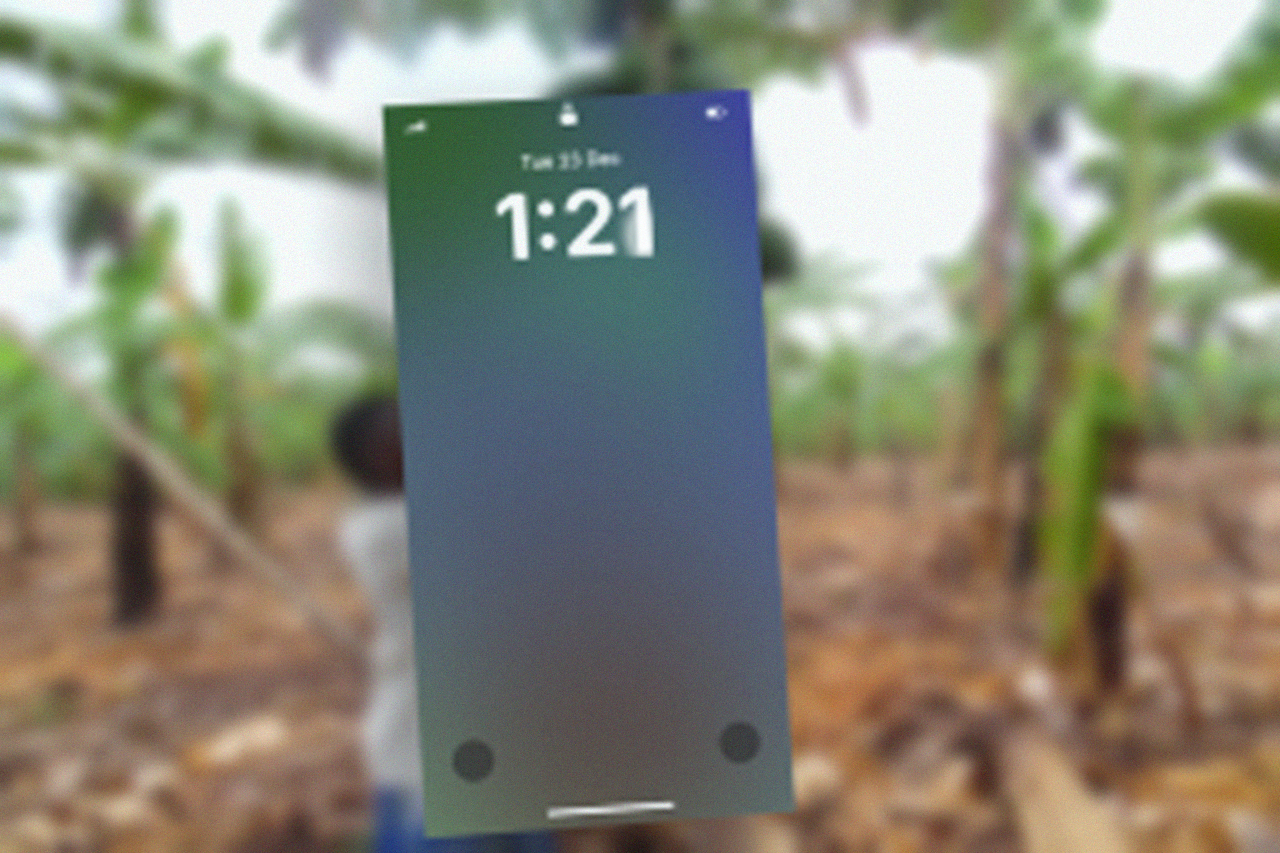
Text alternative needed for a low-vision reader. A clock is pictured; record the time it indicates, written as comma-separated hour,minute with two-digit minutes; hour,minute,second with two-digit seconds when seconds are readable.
1,21
